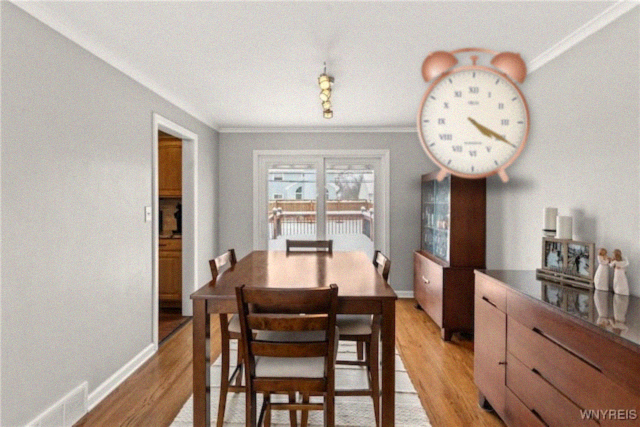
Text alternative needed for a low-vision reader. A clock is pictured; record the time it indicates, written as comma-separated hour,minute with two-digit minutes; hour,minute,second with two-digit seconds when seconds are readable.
4,20
